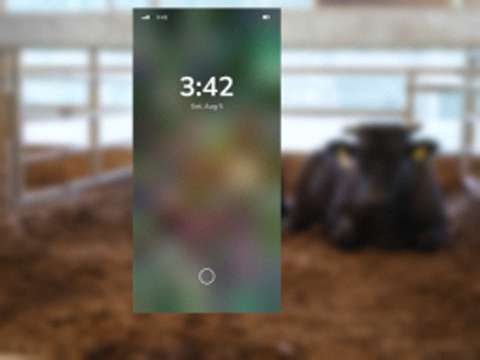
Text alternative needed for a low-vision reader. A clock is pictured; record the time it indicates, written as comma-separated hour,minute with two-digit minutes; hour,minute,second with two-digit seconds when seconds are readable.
3,42
